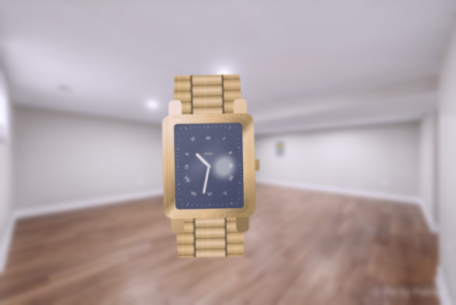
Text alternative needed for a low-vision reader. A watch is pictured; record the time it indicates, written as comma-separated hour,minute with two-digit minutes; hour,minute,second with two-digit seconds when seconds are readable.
10,32
